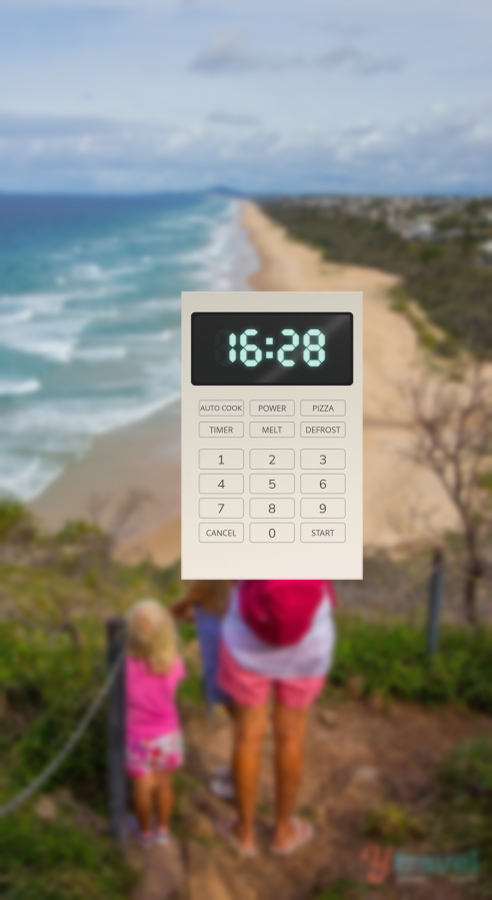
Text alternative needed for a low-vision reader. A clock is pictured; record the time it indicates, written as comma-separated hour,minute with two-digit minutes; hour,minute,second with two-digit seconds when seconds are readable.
16,28
